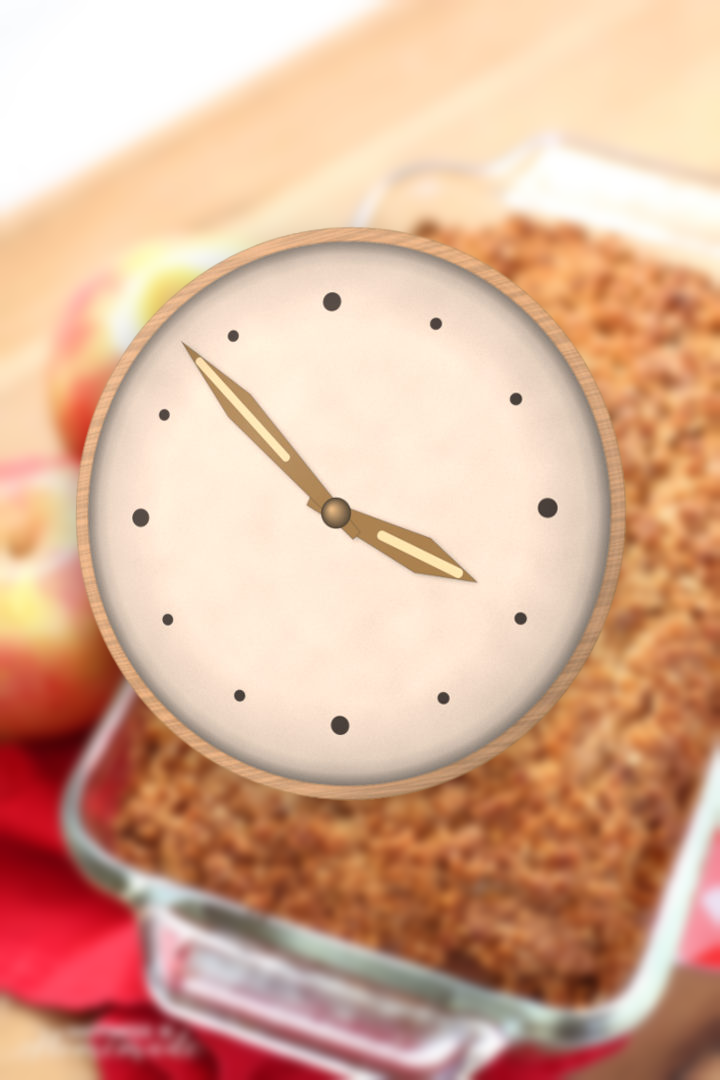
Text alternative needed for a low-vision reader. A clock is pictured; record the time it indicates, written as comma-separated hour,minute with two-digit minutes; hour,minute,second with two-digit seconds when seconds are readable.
3,53
